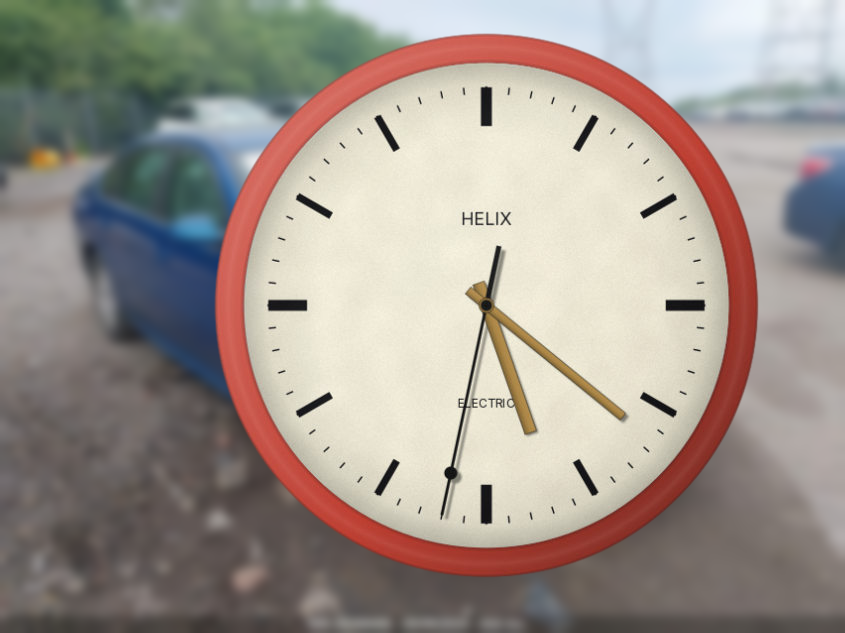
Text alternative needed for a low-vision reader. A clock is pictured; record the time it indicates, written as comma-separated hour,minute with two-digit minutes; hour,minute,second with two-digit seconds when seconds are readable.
5,21,32
